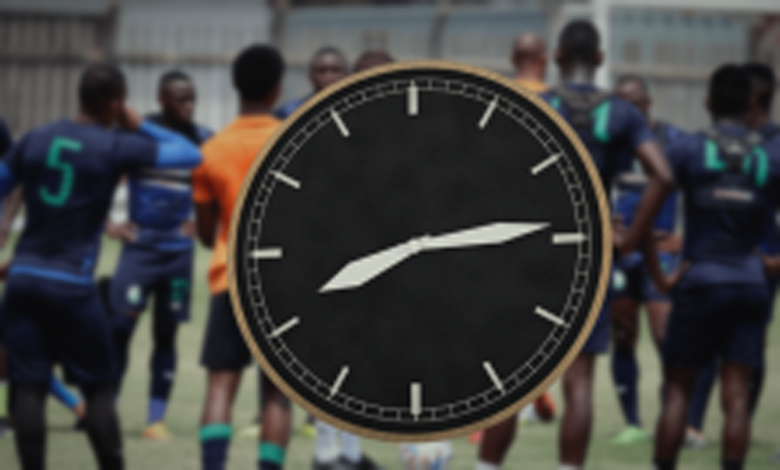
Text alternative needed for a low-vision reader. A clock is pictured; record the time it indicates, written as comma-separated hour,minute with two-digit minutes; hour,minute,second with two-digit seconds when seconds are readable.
8,14
